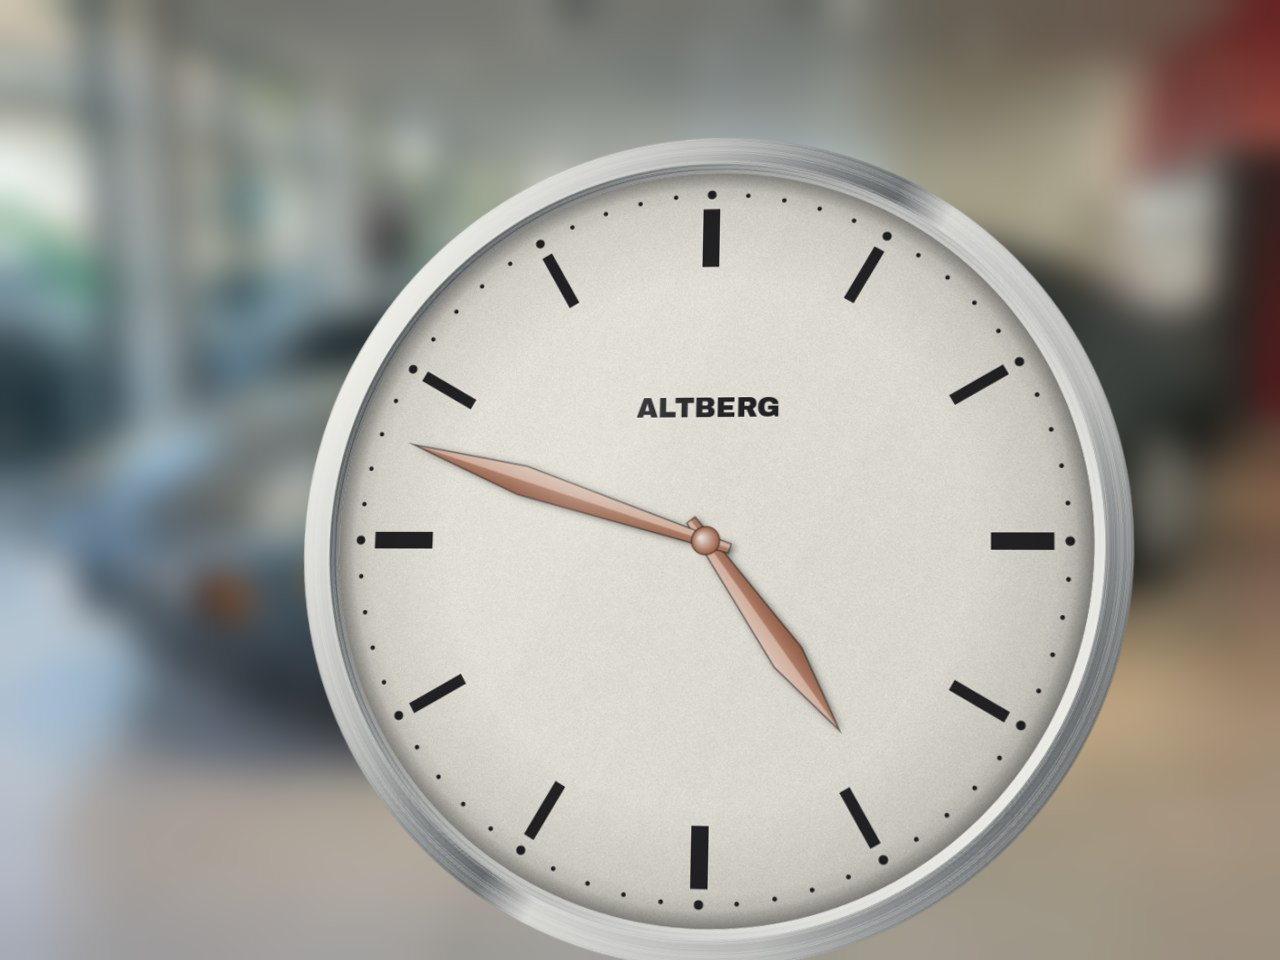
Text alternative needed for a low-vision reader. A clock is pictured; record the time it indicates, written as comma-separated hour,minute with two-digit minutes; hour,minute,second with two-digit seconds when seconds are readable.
4,48
